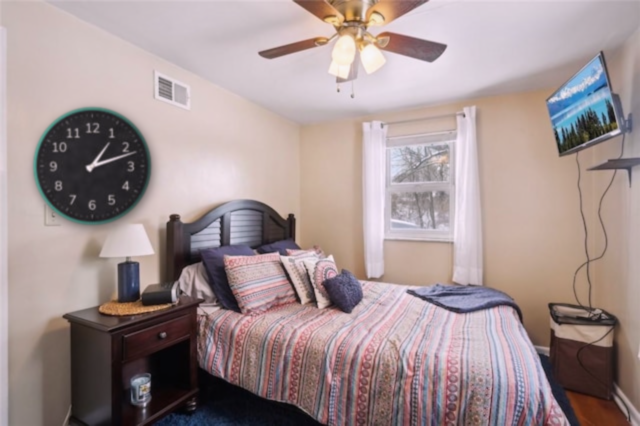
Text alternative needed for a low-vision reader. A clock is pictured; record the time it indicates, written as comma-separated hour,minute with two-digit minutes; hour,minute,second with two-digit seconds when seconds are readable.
1,12
